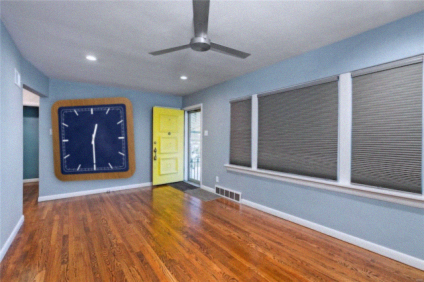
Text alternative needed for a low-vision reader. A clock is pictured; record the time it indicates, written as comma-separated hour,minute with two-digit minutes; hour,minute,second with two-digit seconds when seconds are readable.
12,30
